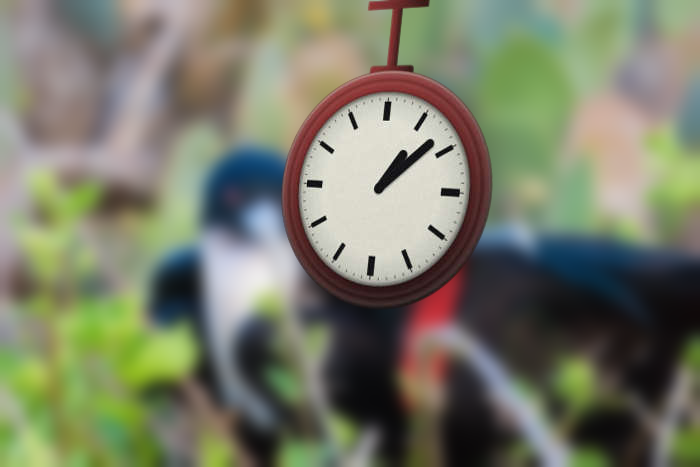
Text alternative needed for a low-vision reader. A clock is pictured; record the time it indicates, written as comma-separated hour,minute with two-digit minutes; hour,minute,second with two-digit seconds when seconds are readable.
1,08
